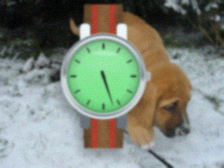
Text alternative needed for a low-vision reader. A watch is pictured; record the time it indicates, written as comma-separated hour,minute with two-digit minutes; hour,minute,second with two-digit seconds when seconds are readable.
5,27
